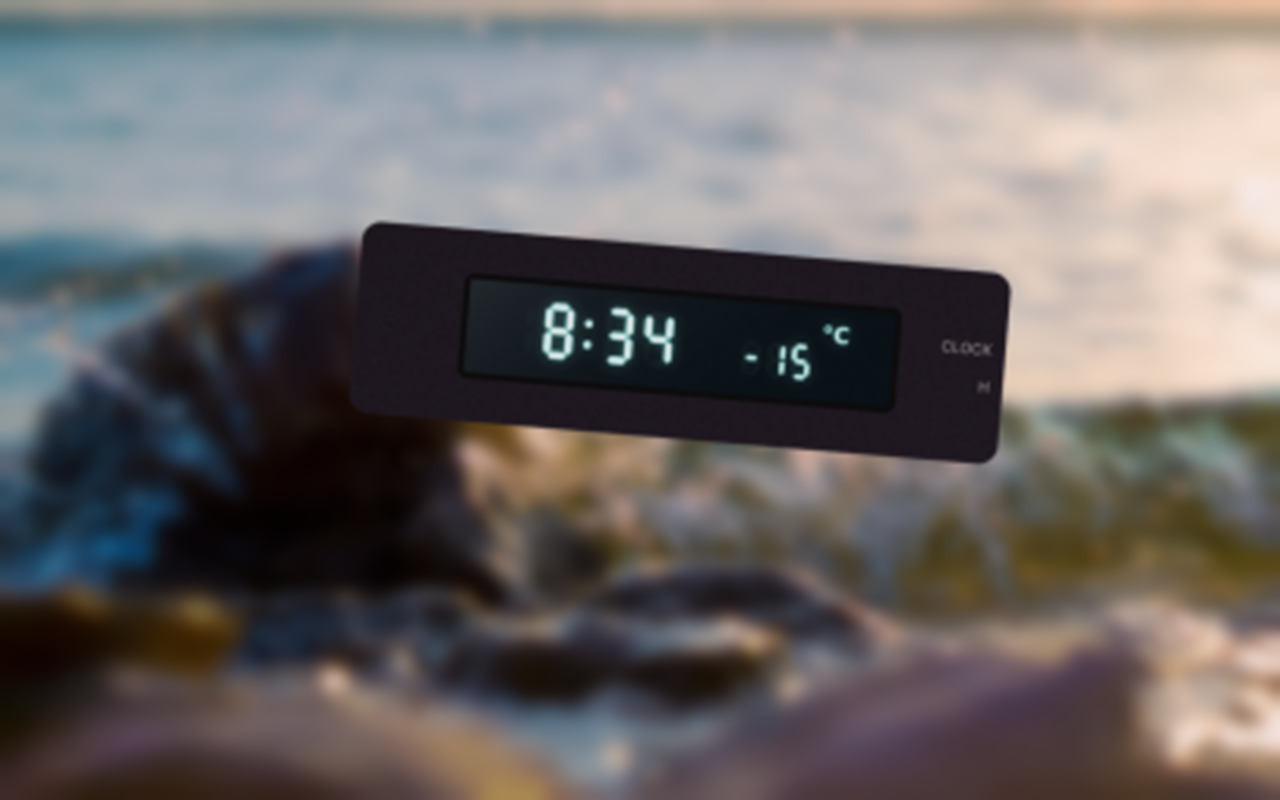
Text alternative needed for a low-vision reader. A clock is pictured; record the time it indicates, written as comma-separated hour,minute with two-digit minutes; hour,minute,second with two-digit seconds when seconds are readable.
8,34
